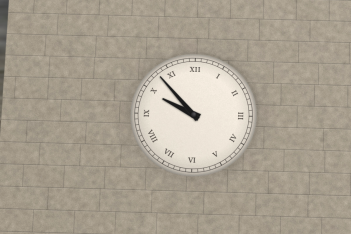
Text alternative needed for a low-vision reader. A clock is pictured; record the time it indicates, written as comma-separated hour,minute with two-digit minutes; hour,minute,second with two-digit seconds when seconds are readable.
9,53
